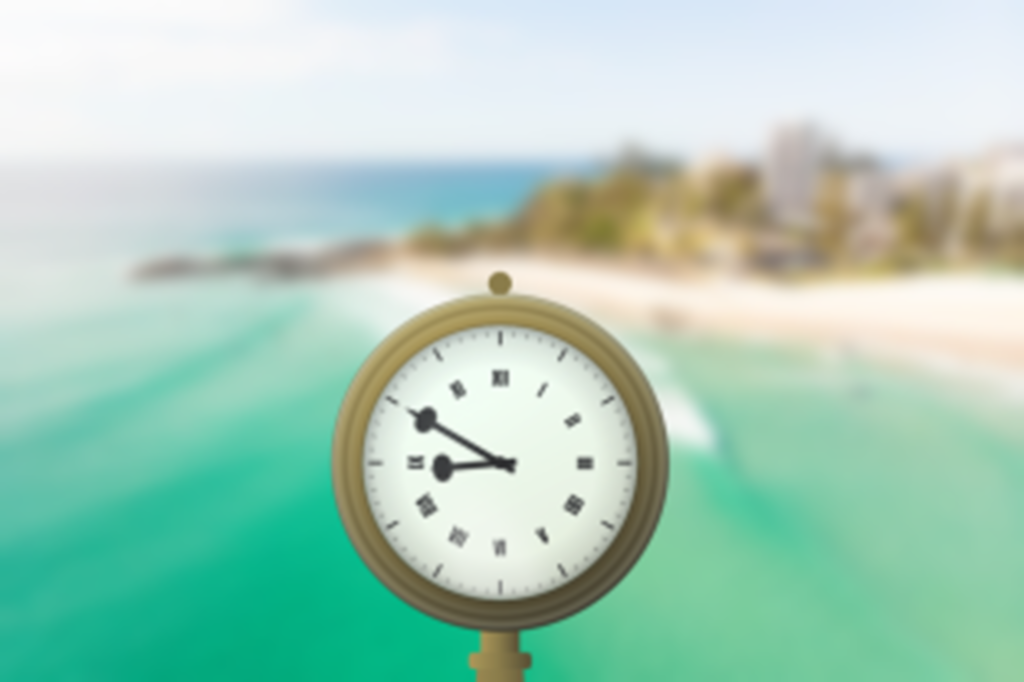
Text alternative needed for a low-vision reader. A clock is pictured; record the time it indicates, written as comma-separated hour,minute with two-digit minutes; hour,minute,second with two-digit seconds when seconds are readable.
8,50
